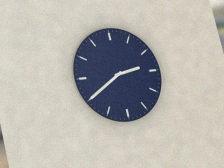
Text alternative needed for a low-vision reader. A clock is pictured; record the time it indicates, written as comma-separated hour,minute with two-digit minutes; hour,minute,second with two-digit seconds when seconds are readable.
2,40
